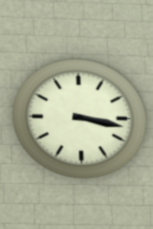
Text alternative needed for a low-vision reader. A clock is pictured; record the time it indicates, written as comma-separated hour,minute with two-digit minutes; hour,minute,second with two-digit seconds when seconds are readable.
3,17
